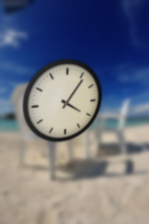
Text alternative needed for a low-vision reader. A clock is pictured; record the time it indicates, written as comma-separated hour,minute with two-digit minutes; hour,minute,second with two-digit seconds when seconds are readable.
4,06
